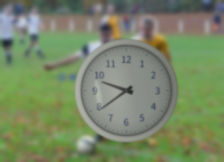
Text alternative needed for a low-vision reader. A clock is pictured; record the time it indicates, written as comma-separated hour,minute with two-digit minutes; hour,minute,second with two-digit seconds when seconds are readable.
9,39
